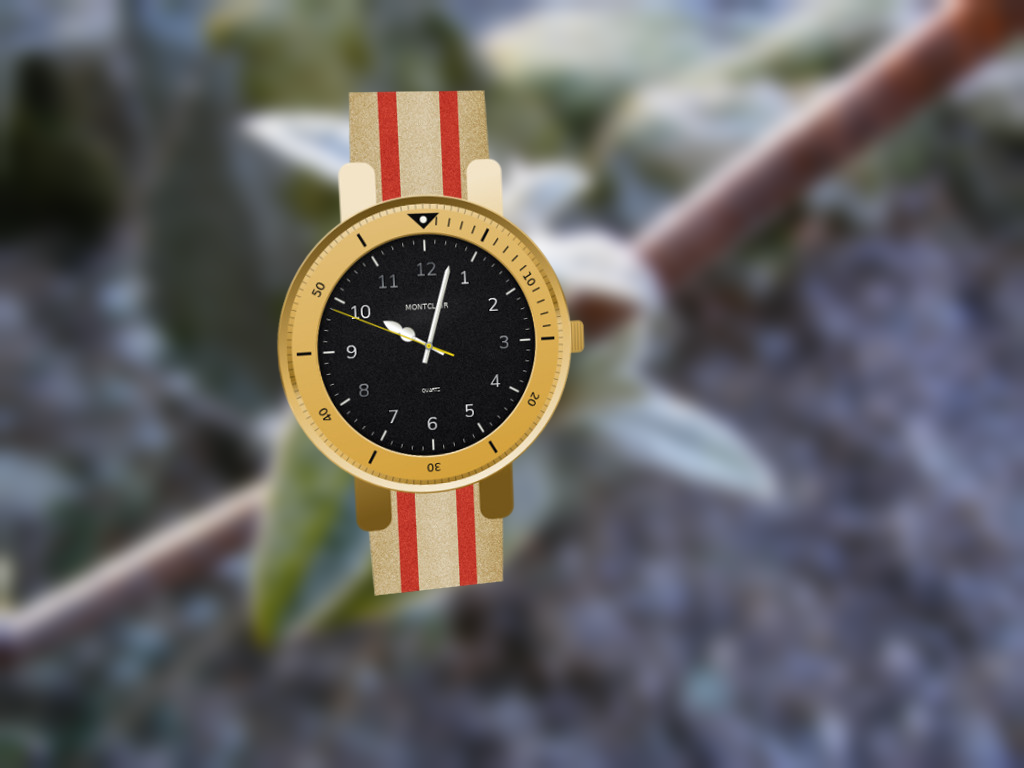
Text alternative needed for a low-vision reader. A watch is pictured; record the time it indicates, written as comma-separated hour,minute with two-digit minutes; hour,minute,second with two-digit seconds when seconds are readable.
10,02,49
